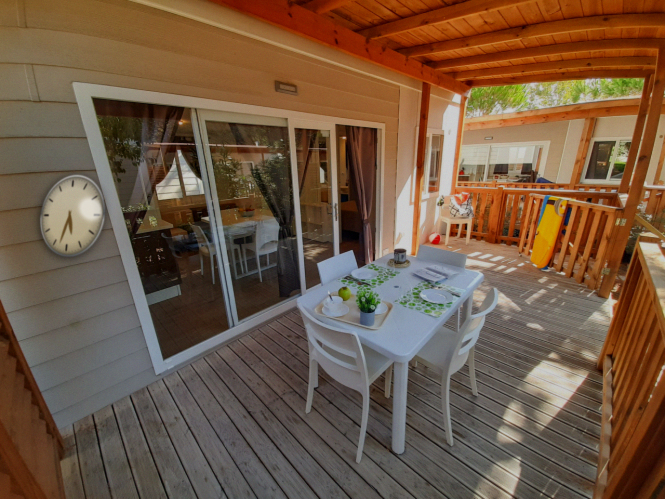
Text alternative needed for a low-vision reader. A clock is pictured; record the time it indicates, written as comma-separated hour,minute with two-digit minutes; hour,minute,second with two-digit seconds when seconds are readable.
5,33
